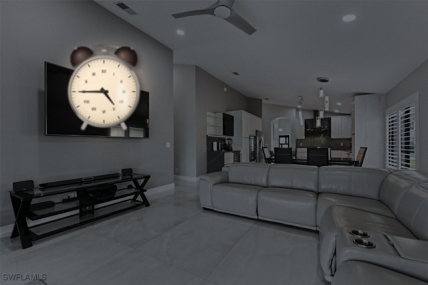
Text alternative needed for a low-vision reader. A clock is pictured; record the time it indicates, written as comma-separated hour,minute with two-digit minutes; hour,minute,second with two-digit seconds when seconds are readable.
4,45
